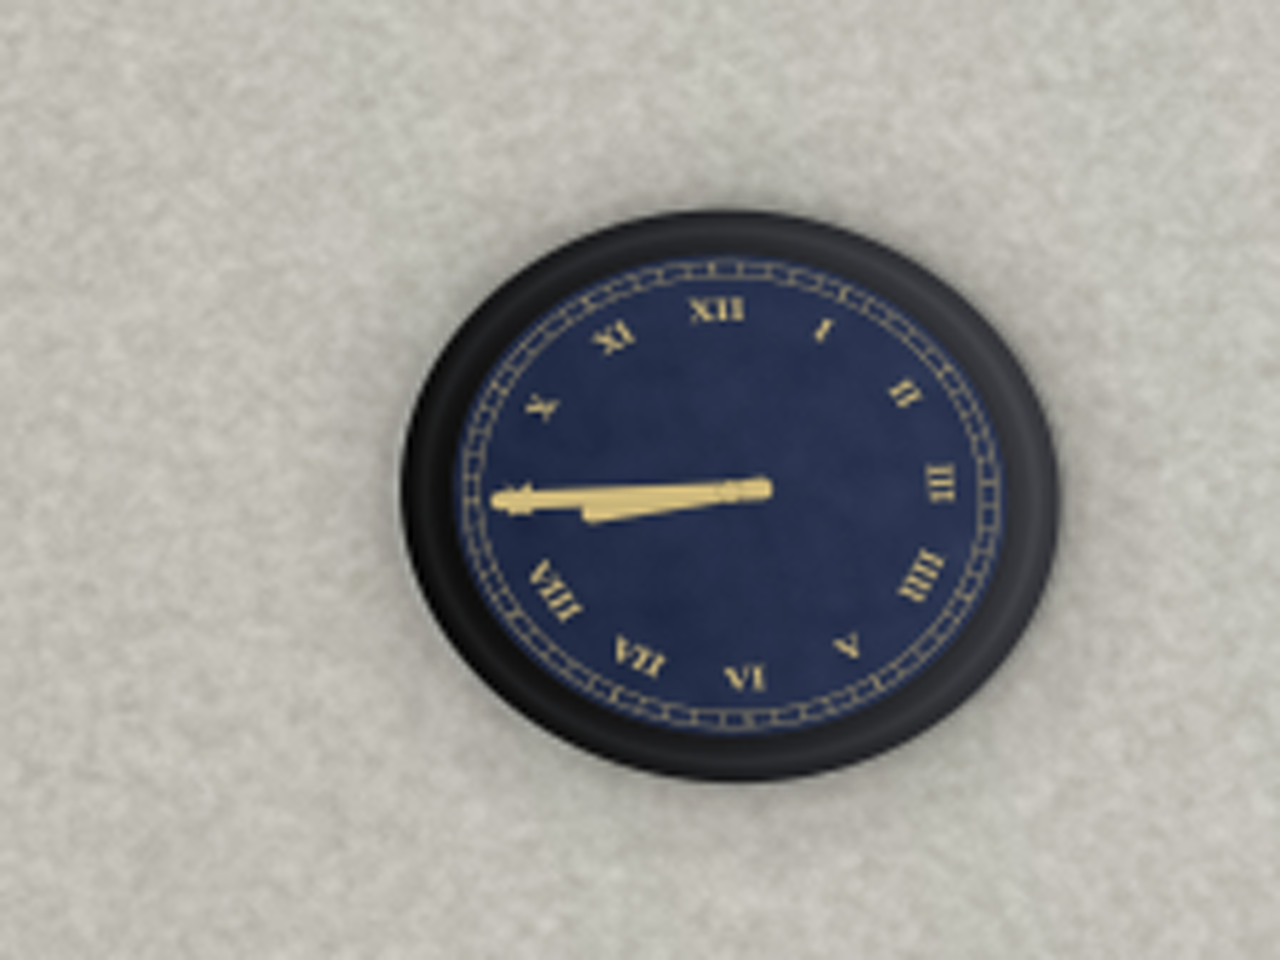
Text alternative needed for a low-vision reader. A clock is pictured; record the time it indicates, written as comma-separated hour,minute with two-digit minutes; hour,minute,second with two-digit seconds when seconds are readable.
8,45
